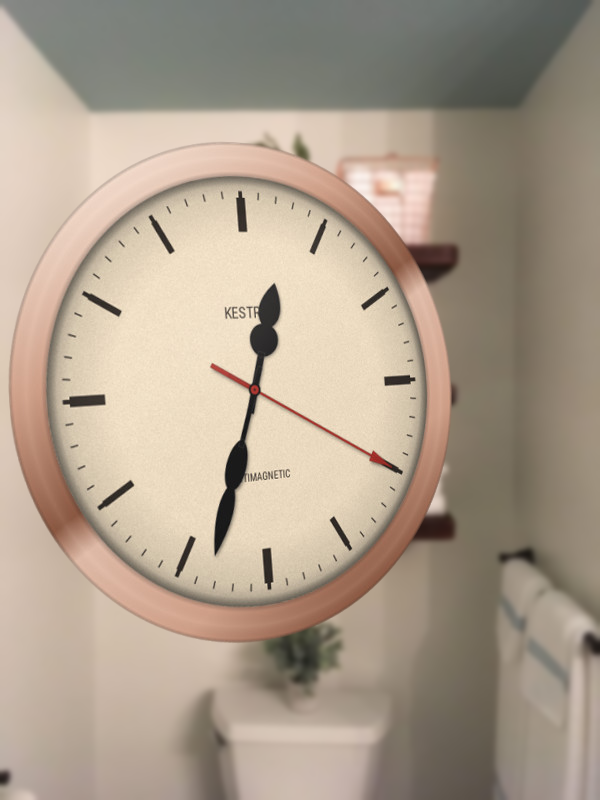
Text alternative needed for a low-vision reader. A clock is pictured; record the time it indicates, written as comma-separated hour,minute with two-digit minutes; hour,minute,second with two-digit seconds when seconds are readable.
12,33,20
